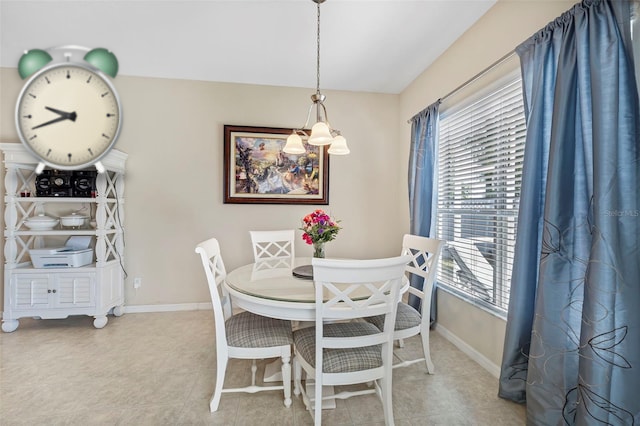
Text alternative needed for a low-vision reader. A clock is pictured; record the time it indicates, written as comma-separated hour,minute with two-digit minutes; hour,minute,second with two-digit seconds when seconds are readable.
9,42
